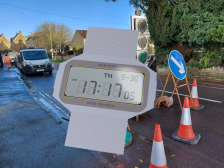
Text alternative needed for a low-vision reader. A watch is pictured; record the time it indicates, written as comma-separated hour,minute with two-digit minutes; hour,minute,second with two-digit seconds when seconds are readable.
17,17,05
